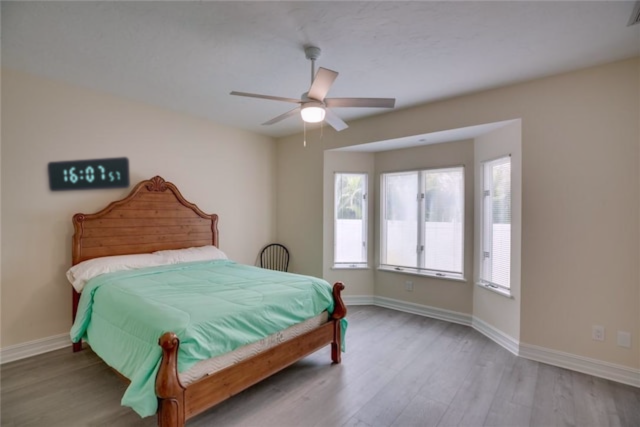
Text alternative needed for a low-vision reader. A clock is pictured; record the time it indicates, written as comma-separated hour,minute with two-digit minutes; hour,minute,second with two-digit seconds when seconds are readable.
16,07
